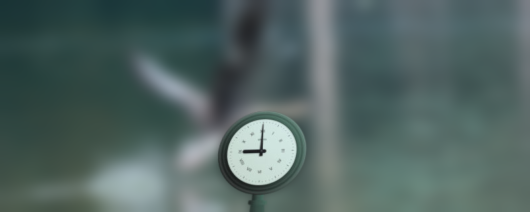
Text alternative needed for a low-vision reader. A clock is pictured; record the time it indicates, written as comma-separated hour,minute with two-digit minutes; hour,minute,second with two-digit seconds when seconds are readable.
9,00
